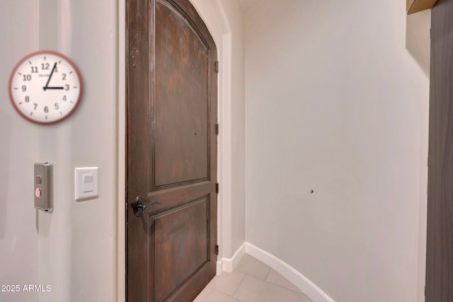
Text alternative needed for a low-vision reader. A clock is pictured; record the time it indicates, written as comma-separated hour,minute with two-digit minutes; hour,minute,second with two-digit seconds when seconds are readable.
3,04
